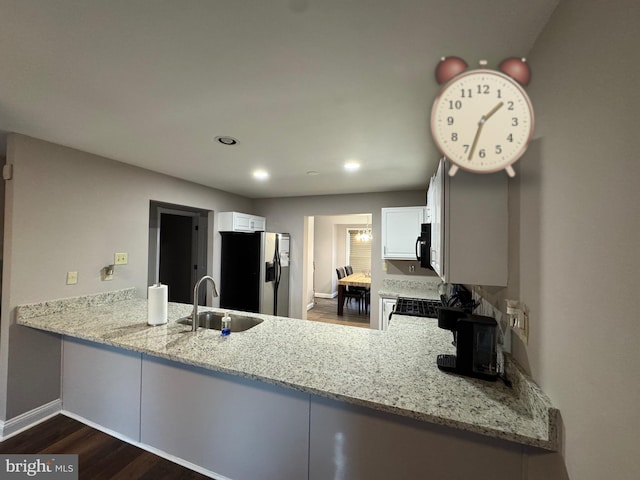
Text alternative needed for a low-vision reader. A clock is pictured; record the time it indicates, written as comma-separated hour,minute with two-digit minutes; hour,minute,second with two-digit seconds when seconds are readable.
1,33
